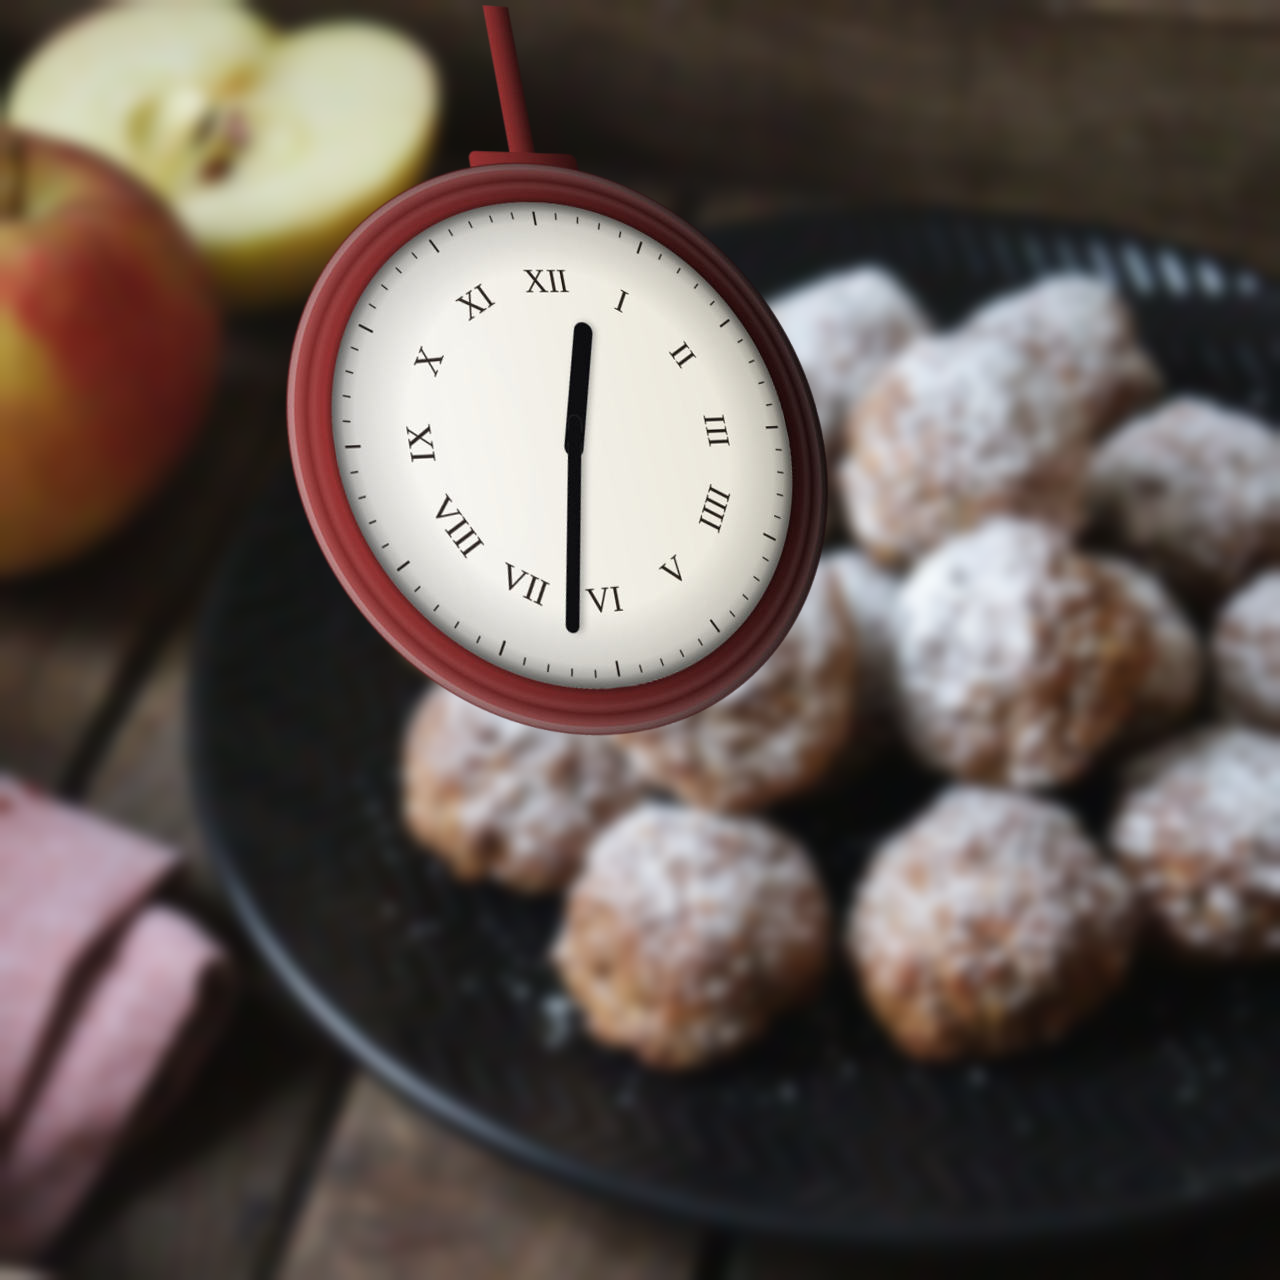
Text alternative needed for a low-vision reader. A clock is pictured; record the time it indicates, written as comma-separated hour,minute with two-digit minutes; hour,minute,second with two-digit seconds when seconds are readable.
12,32
